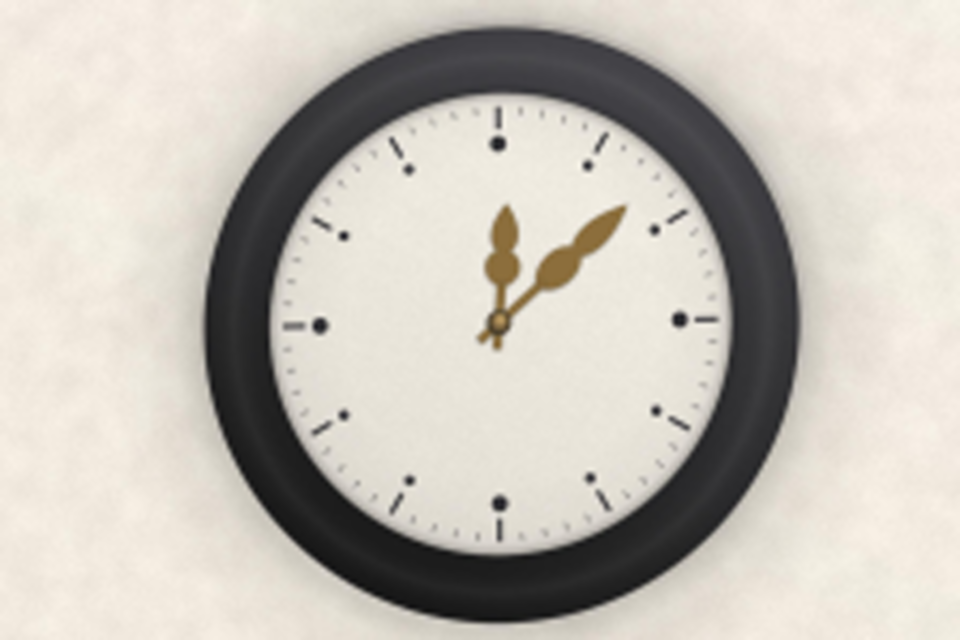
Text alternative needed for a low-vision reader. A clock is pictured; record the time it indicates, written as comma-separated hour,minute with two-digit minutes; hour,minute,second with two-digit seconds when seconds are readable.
12,08
